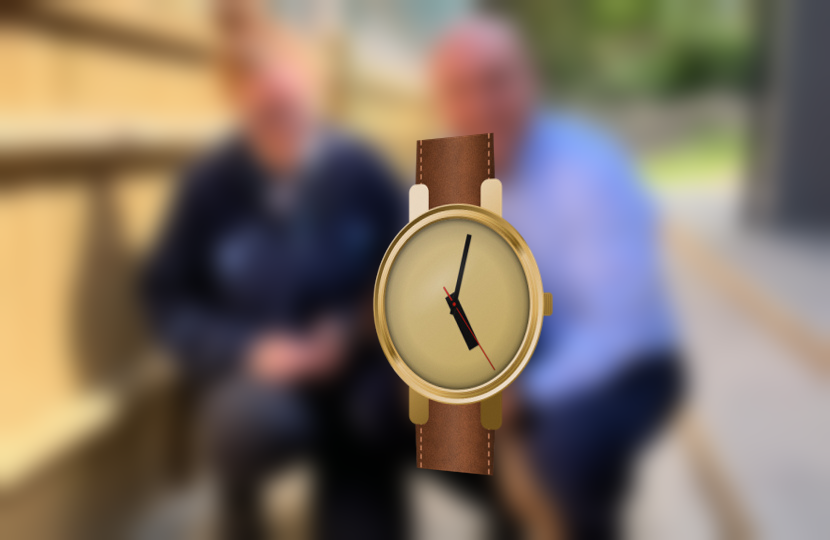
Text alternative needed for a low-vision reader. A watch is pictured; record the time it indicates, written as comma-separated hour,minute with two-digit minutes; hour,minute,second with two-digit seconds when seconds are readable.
5,02,24
